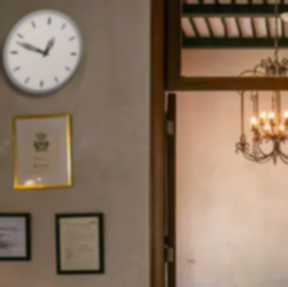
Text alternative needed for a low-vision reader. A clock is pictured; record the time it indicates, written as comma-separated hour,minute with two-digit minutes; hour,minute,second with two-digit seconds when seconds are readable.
12,48
